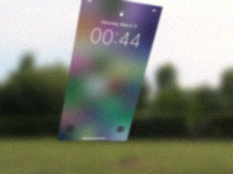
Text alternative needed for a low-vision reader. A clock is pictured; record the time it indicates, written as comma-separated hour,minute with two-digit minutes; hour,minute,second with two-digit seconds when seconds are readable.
0,44
